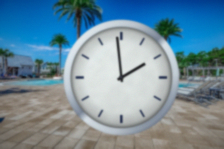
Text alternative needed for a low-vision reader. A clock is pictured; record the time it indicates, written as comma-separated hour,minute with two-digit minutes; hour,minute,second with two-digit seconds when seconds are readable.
1,59
